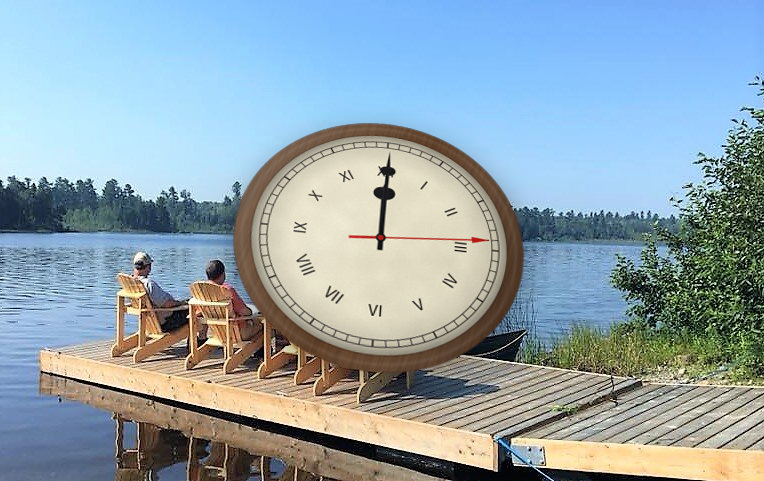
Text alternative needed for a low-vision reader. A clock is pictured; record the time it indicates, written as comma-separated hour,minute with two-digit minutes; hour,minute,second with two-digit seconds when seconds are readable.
12,00,14
